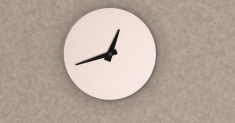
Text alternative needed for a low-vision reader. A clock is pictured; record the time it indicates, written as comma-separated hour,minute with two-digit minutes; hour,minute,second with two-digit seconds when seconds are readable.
12,42
